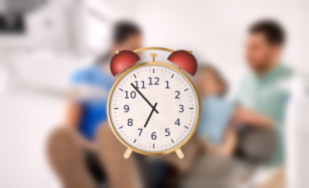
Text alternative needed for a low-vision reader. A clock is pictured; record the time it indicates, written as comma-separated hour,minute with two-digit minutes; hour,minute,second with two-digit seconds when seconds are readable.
6,53
